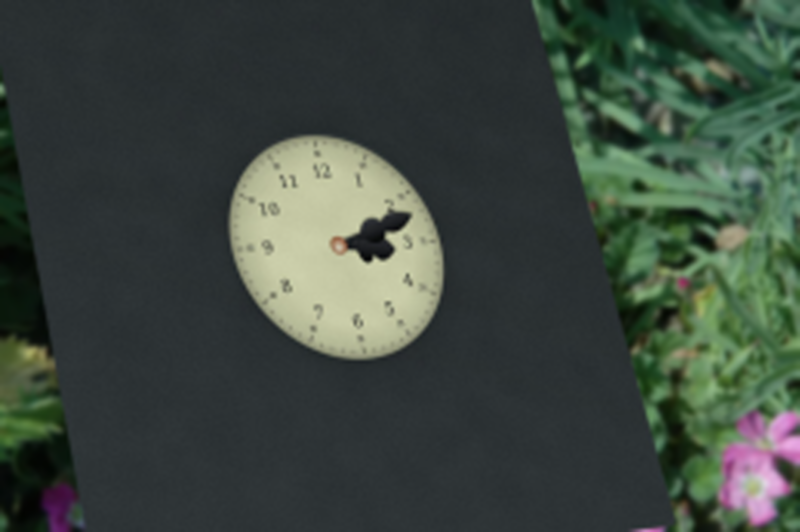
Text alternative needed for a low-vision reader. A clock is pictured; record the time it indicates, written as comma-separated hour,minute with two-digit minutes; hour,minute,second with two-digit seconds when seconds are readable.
3,12
